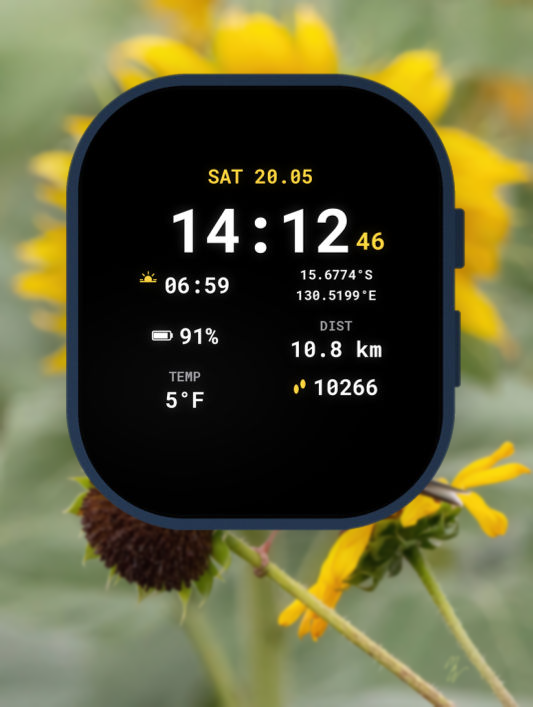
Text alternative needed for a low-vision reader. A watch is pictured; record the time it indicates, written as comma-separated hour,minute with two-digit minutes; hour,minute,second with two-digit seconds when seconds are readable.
14,12,46
